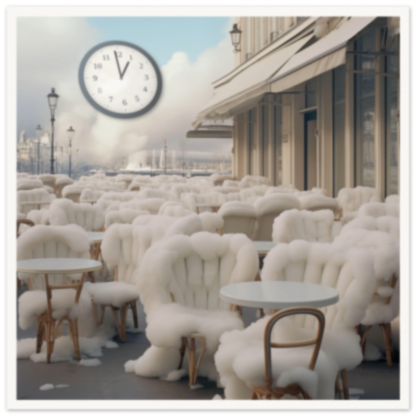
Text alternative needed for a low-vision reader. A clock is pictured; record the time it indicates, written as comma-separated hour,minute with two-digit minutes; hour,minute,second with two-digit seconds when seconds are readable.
12,59
